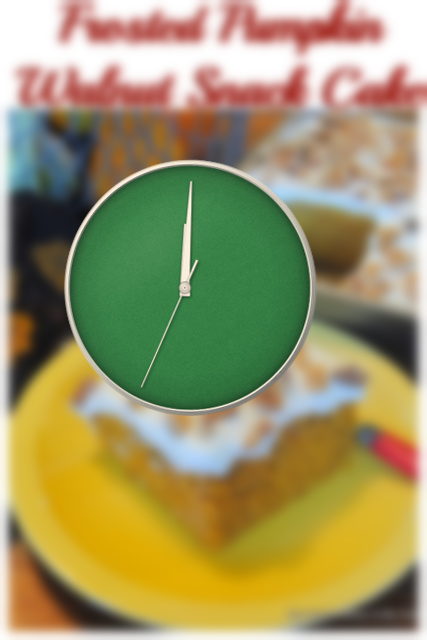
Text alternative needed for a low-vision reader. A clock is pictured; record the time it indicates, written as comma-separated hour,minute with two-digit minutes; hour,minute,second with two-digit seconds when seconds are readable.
12,00,34
